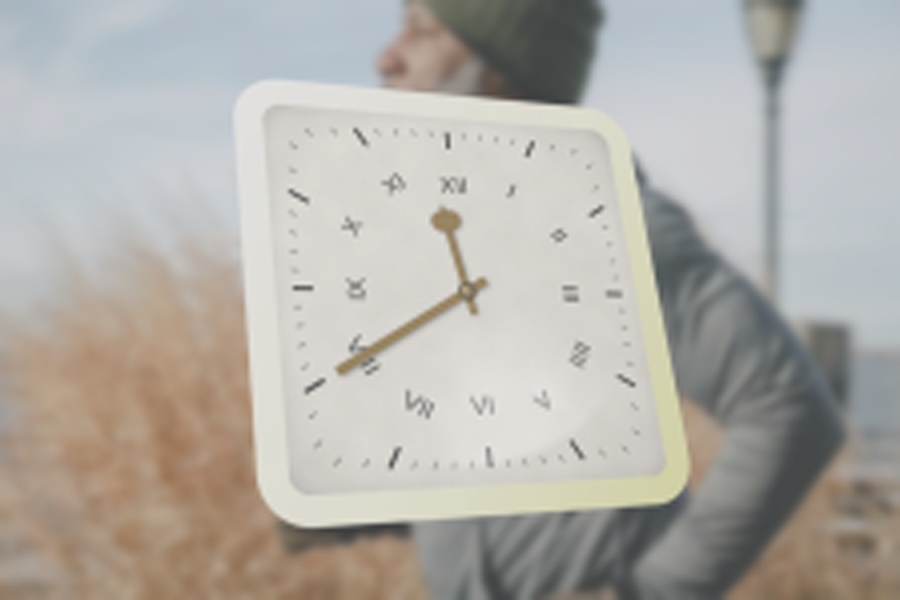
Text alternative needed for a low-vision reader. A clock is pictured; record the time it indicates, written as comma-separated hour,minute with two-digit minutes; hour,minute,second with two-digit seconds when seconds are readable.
11,40
